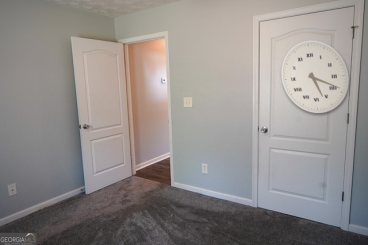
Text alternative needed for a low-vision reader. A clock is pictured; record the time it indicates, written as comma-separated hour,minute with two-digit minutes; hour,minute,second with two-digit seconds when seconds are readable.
5,19
